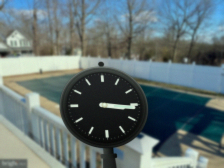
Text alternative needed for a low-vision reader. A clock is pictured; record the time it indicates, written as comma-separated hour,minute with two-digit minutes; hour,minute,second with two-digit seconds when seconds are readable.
3,16
